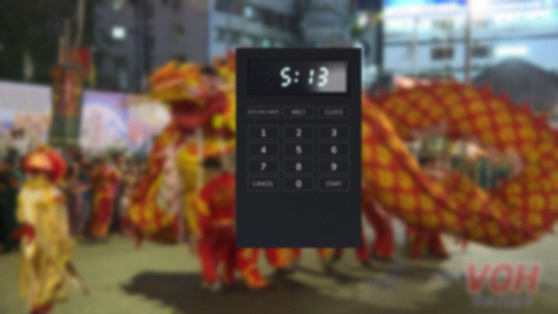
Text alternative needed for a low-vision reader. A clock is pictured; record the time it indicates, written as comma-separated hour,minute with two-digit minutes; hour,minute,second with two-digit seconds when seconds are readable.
5,13
